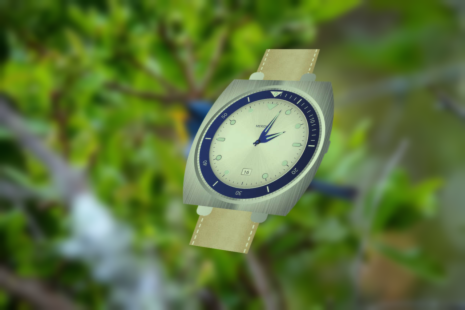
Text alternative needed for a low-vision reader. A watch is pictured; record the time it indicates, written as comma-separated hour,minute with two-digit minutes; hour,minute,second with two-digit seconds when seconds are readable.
2,03
